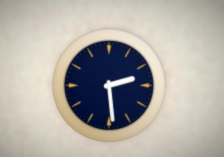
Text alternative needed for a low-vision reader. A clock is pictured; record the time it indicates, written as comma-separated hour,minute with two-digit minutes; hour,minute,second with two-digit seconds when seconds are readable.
2,29
